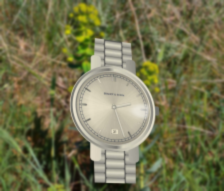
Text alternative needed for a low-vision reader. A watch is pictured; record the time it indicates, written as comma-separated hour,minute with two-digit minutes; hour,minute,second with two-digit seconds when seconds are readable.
2,27
